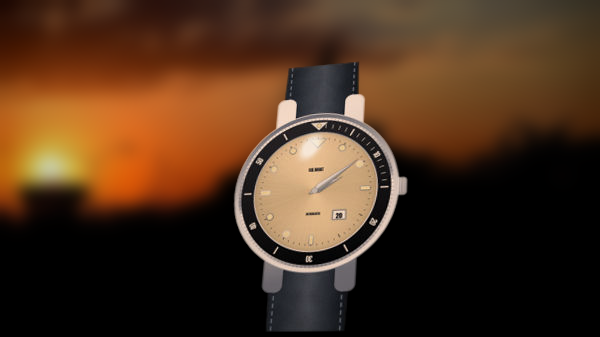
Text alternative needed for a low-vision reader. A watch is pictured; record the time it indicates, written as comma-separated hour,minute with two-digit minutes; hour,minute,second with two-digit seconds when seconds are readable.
2,09
